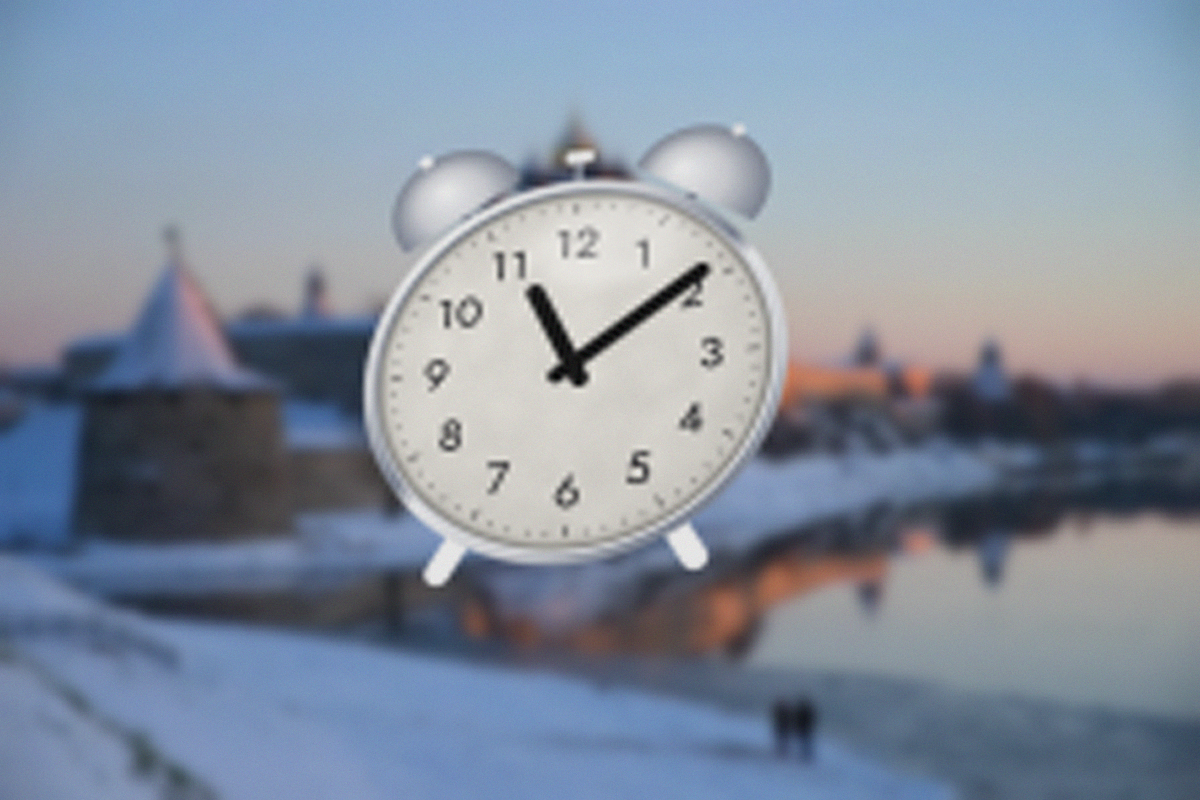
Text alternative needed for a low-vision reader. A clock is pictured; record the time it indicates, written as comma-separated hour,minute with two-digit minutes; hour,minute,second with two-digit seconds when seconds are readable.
11,09
